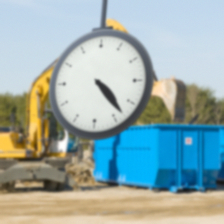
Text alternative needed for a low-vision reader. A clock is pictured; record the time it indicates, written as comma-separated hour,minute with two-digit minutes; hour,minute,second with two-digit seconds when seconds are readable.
4,23
